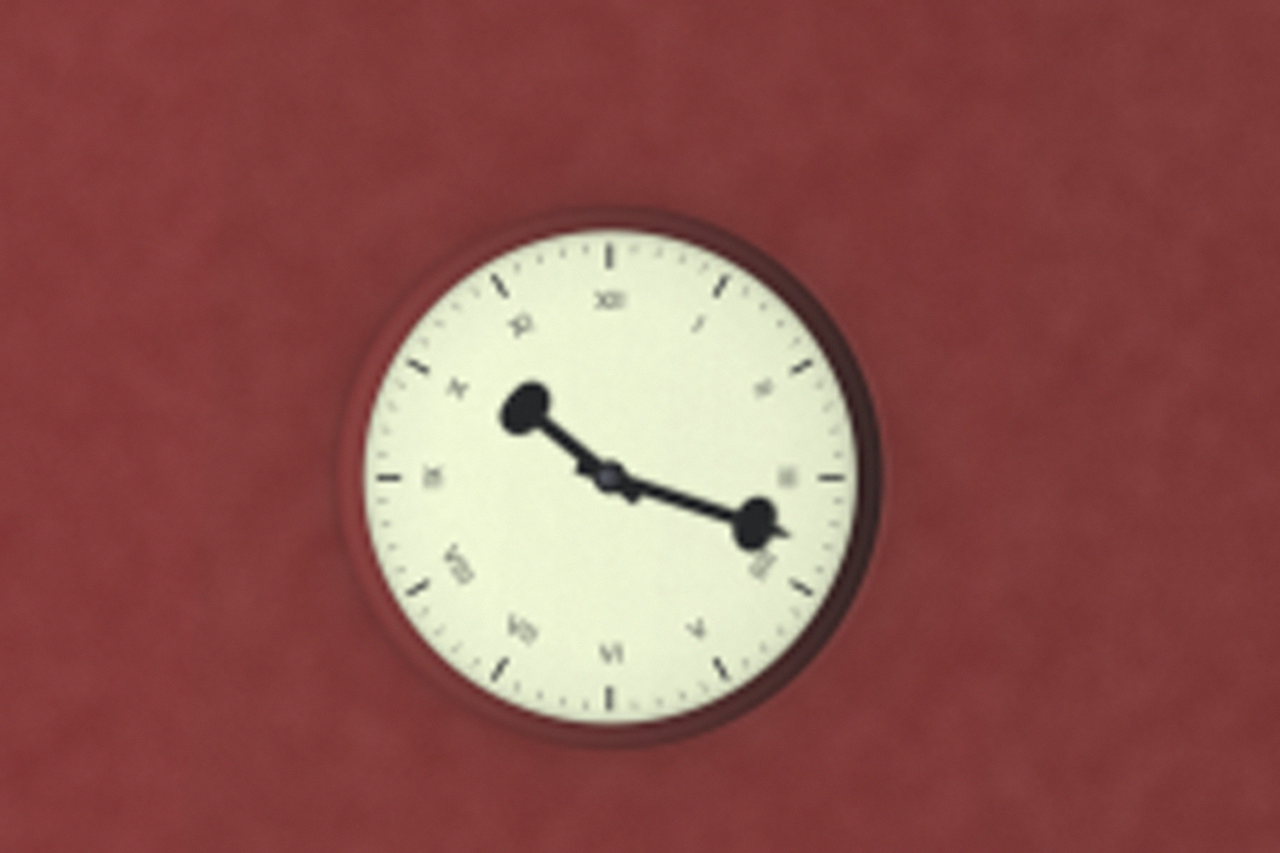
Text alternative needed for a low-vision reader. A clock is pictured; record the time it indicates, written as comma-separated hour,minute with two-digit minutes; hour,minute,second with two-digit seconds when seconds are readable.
10,18
